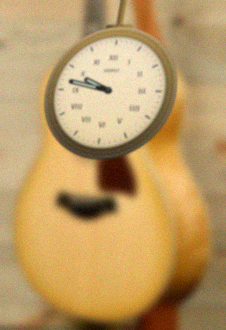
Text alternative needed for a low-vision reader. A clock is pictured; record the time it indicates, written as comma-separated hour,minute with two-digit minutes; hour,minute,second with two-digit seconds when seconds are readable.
9,47
